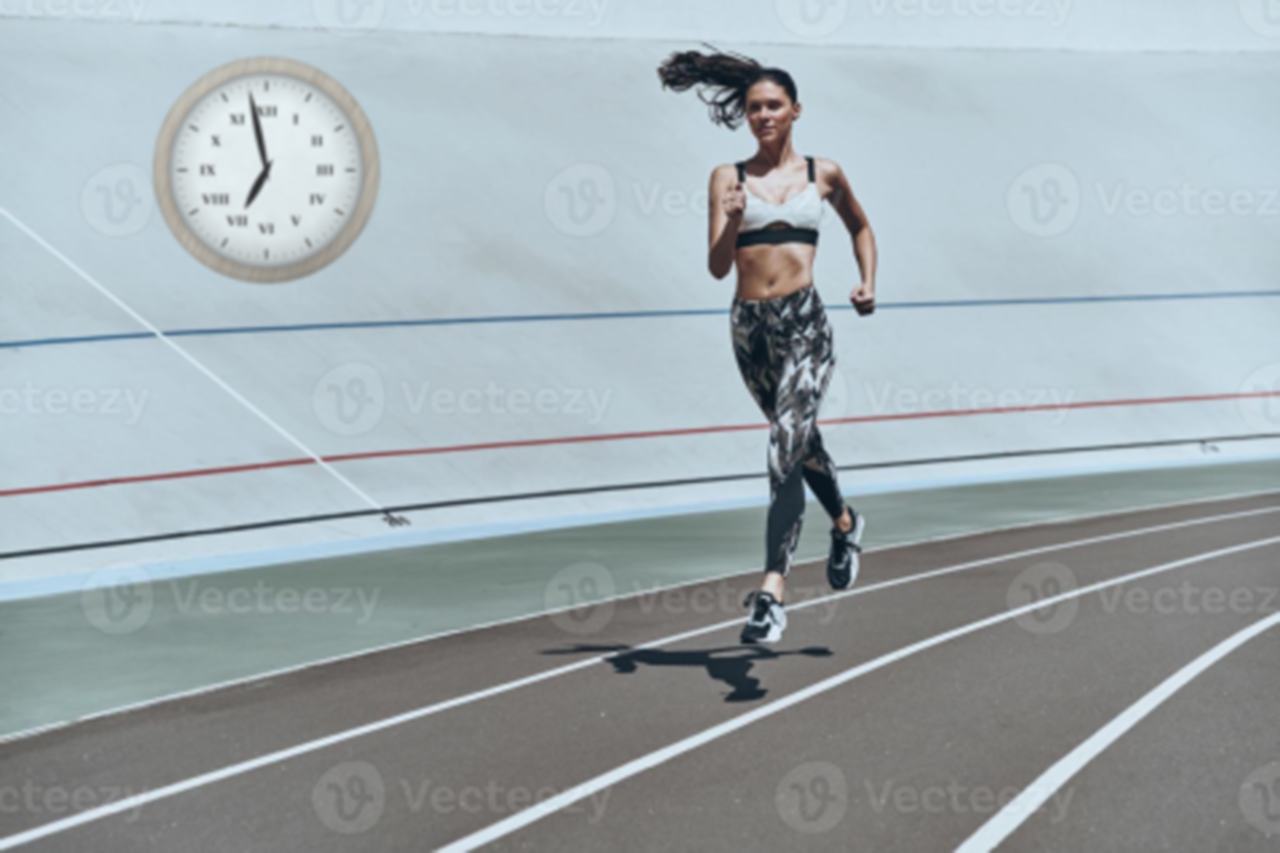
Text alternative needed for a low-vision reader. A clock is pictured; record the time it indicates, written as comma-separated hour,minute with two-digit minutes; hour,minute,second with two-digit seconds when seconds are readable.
6,58
